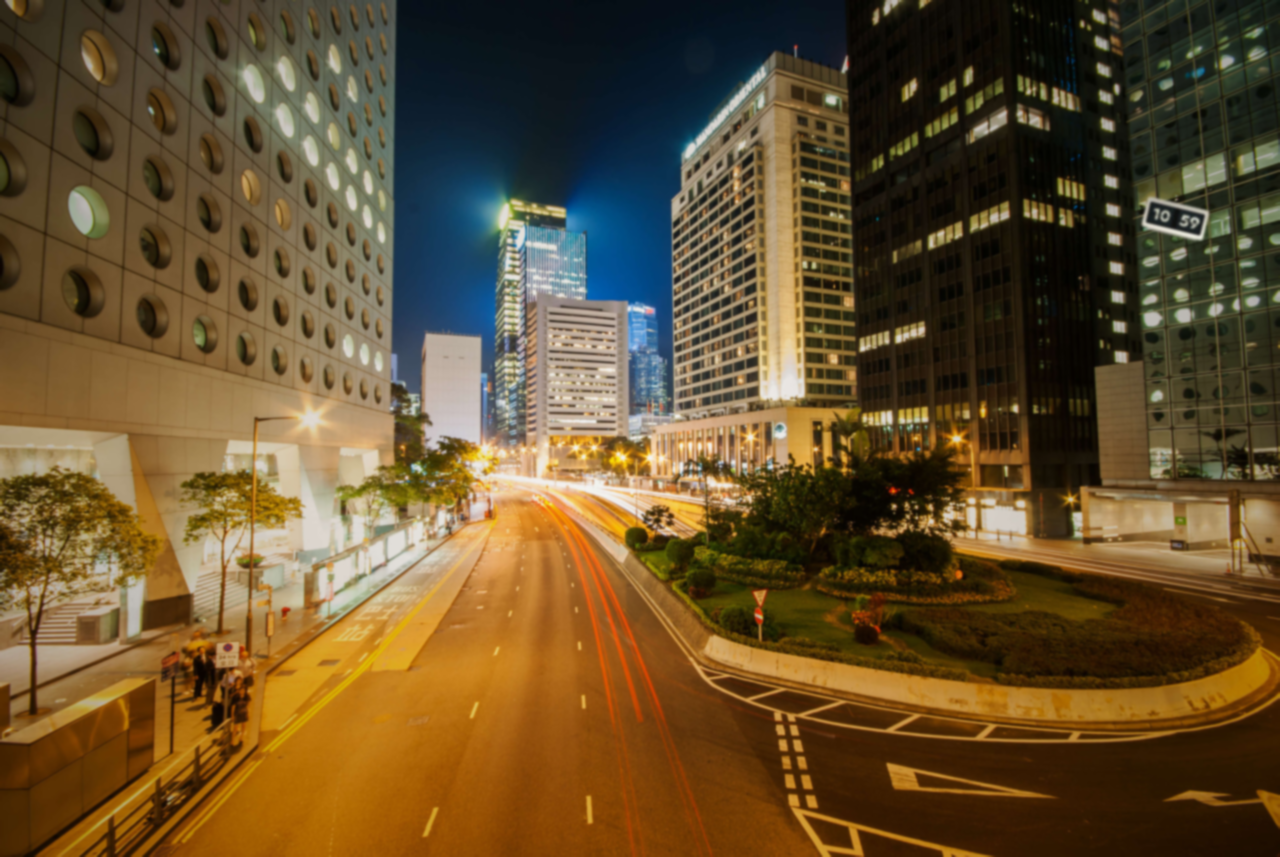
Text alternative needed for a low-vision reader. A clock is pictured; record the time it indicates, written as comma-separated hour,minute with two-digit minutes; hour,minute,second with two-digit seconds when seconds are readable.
10,59
